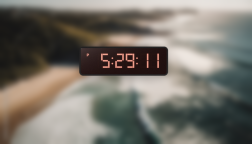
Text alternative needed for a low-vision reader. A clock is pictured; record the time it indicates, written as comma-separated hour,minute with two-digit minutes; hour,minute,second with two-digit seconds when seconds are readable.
5,29,11
